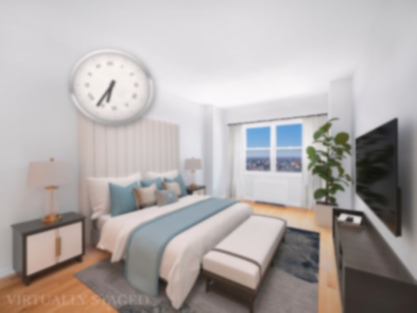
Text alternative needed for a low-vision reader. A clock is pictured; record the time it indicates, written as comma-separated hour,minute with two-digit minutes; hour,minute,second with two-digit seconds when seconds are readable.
6,36
